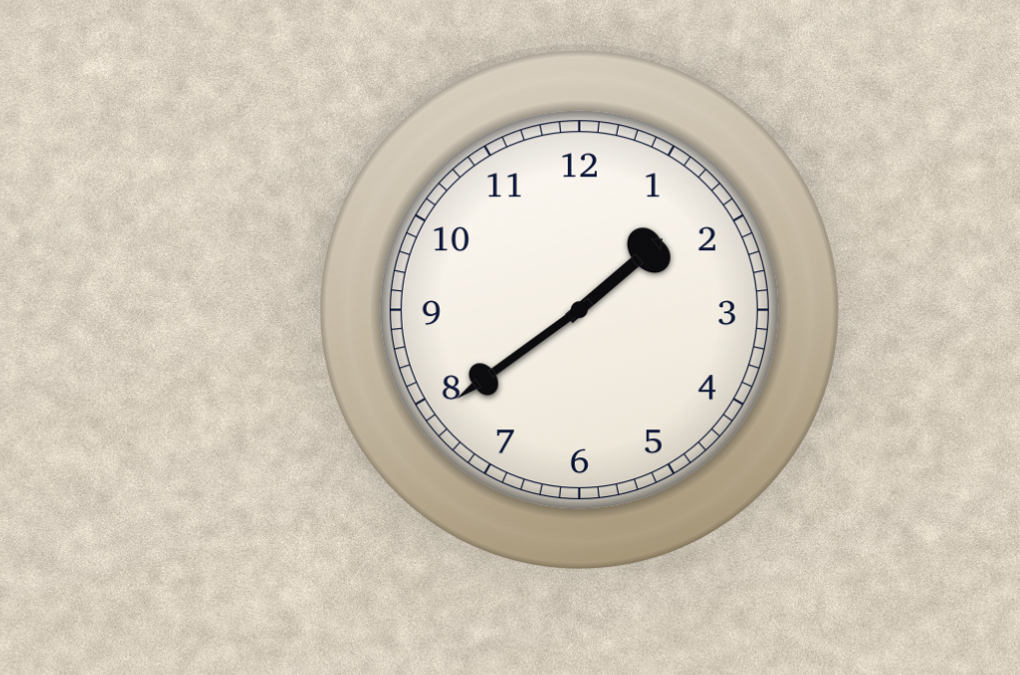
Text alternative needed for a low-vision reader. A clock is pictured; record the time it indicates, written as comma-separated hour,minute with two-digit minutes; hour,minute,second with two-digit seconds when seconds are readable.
1,39
